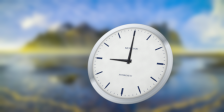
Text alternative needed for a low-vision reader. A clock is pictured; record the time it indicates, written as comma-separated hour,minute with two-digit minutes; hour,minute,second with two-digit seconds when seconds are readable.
9,00
